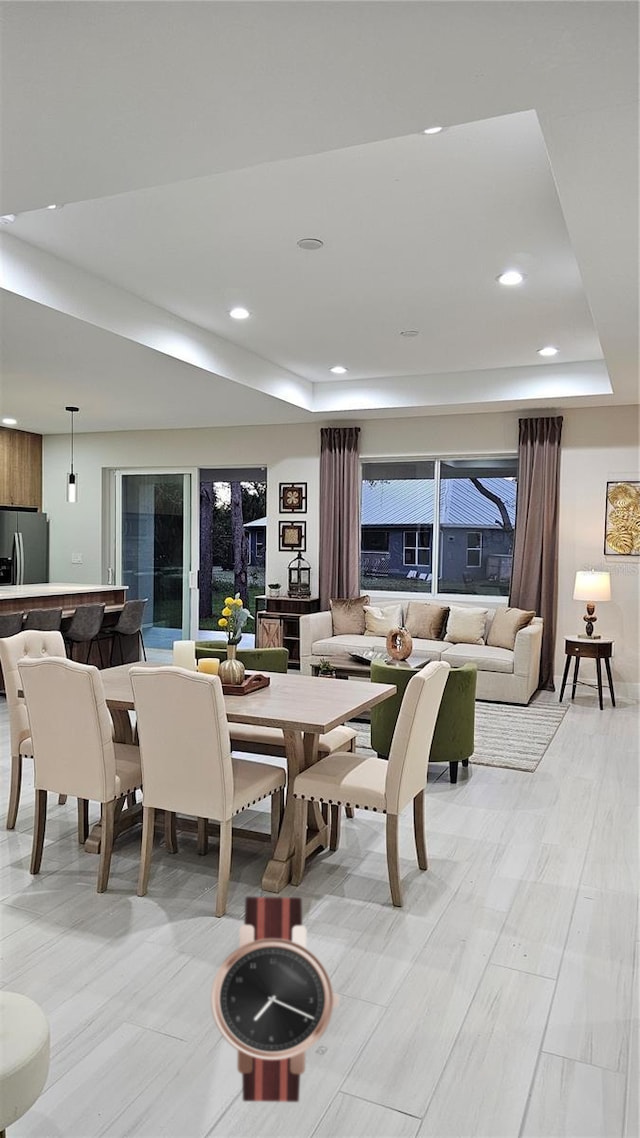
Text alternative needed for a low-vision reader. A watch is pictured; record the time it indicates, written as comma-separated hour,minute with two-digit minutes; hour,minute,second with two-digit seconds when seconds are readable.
7,19
